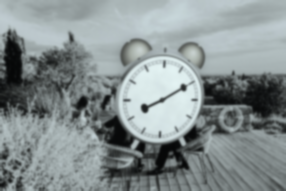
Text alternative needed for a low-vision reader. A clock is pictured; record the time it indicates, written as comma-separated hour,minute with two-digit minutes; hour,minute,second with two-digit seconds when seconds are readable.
8,10
